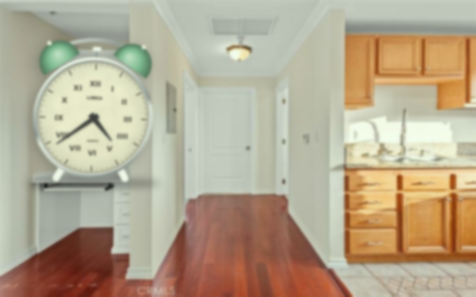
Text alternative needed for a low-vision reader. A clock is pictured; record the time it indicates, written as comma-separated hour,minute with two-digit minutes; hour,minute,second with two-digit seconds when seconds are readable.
4,39
